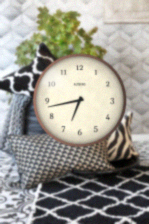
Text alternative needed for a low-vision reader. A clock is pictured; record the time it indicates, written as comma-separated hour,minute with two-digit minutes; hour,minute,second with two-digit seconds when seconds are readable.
6,43
